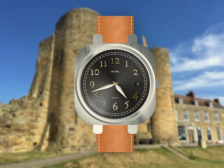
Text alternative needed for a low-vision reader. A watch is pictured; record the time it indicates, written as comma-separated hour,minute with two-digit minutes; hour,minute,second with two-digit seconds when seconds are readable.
4,42
